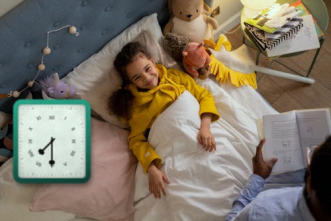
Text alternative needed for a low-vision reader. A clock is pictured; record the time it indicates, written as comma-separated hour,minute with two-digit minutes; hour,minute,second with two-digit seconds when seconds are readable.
7,30
